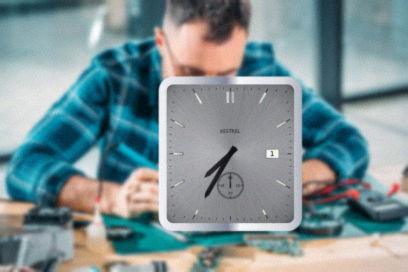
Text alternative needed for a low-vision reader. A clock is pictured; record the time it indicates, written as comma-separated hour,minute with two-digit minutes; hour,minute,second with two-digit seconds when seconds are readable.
7,35
